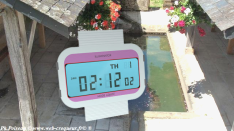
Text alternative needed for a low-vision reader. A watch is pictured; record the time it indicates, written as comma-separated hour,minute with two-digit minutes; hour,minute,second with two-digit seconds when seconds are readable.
2,12,02
